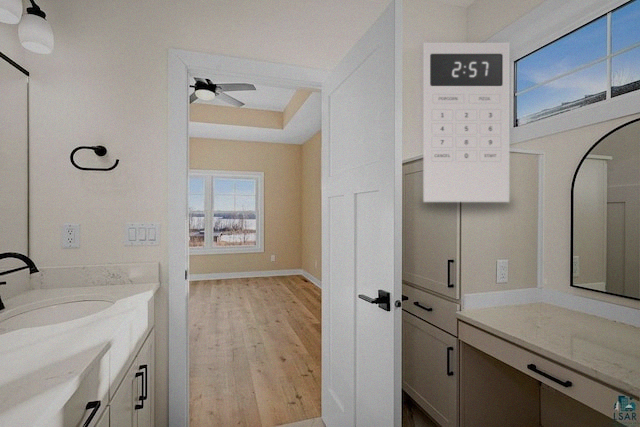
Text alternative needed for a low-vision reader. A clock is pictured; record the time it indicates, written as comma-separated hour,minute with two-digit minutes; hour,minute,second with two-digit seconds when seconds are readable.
2,57
